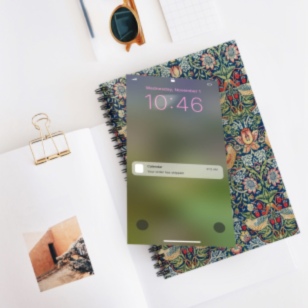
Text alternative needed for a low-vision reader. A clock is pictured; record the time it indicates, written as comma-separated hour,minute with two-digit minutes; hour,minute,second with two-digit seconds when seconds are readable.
10,46
